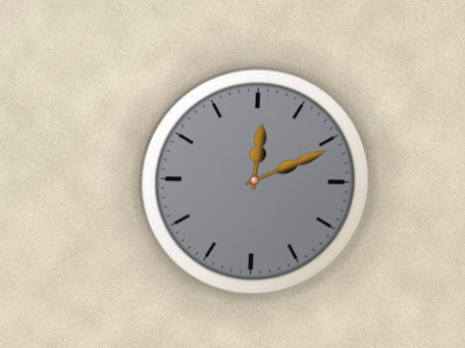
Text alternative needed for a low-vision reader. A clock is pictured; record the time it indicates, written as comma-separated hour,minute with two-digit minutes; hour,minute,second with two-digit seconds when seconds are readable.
12,11
